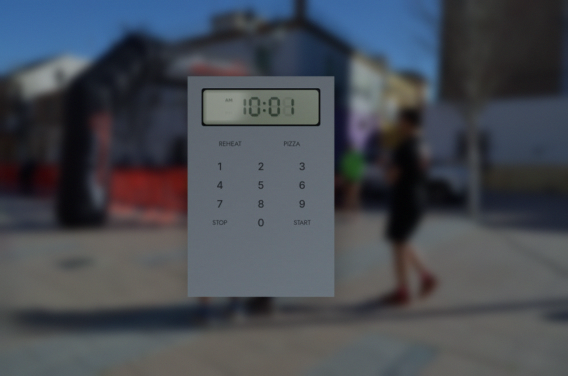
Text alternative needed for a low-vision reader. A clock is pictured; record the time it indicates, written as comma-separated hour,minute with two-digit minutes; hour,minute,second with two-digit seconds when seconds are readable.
10,01
